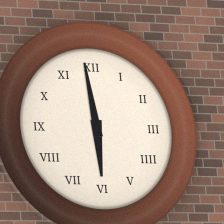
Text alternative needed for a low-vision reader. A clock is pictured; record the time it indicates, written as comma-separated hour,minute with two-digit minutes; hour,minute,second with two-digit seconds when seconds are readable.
5,59
